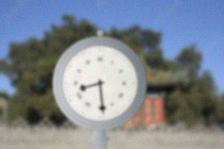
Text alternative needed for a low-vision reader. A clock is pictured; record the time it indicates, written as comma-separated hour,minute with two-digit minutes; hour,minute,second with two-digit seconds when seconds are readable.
8,29
